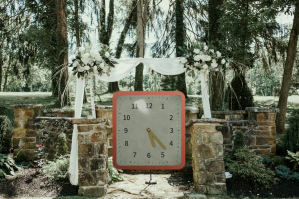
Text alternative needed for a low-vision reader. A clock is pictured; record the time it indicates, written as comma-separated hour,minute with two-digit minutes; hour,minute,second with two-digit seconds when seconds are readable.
5,23
